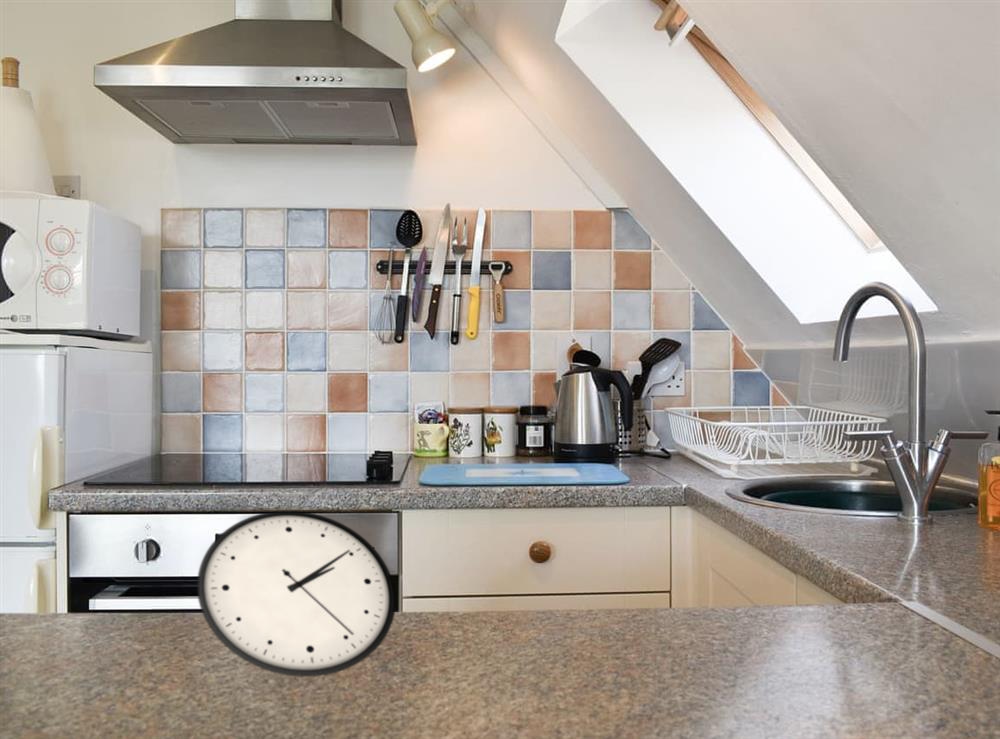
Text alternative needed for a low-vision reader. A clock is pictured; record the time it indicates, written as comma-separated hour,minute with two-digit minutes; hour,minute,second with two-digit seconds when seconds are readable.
2,09,24
